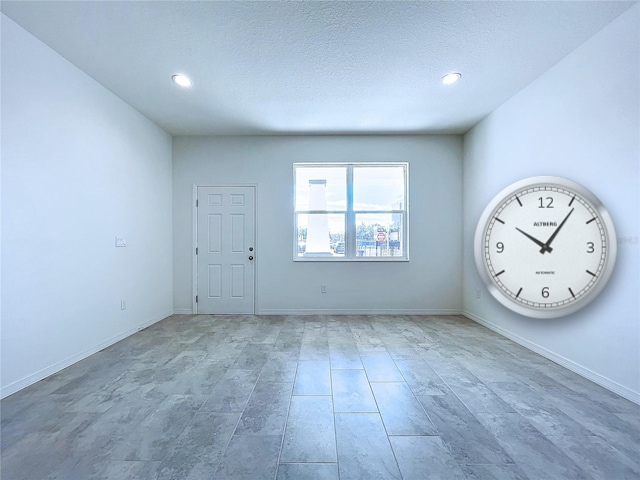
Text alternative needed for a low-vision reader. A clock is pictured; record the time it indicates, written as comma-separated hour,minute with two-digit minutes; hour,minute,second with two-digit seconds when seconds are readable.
10,06
